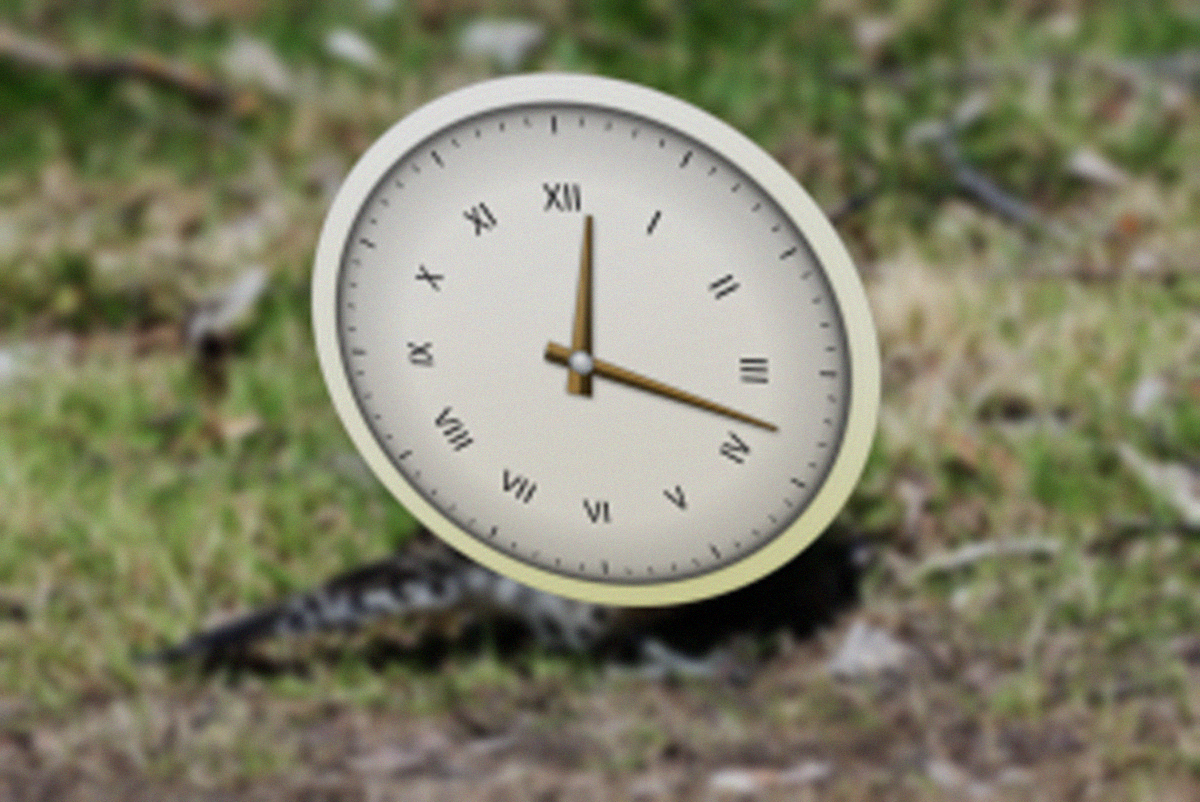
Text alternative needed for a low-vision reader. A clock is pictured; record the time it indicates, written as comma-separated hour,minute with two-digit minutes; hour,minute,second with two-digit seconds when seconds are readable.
12,18
